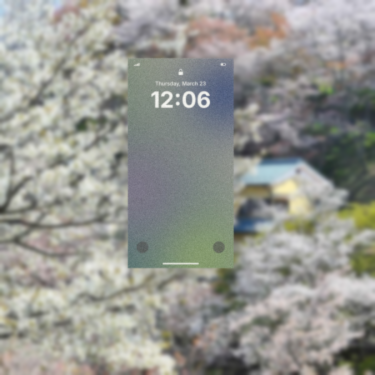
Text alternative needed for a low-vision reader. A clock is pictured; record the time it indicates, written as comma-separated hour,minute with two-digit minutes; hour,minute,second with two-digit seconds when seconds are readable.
12,06
